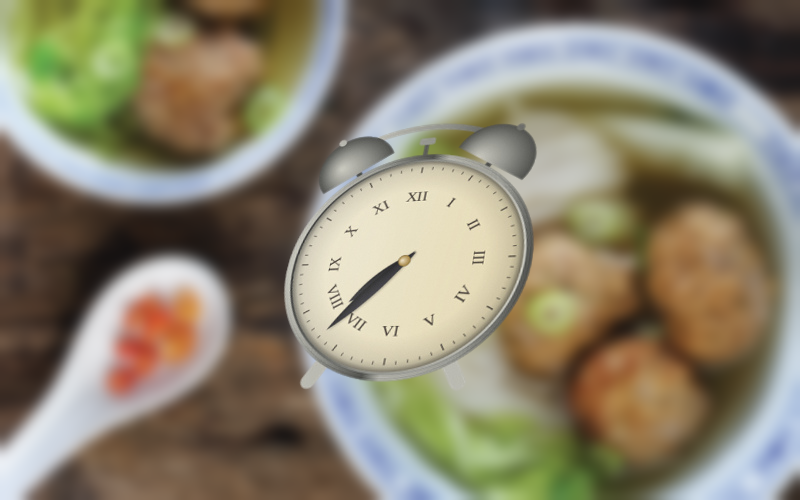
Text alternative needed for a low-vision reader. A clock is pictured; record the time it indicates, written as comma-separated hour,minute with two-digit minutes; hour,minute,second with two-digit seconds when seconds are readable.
7,37
